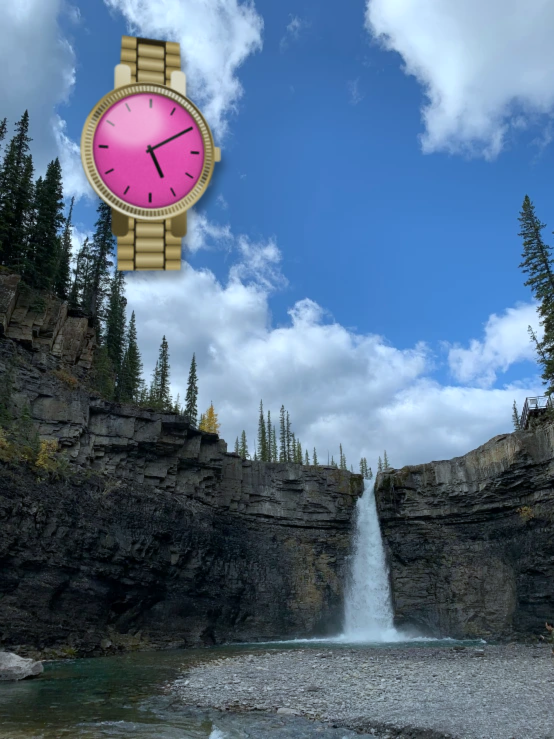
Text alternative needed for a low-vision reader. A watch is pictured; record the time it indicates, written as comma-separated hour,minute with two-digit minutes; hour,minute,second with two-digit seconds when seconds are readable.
5,10
